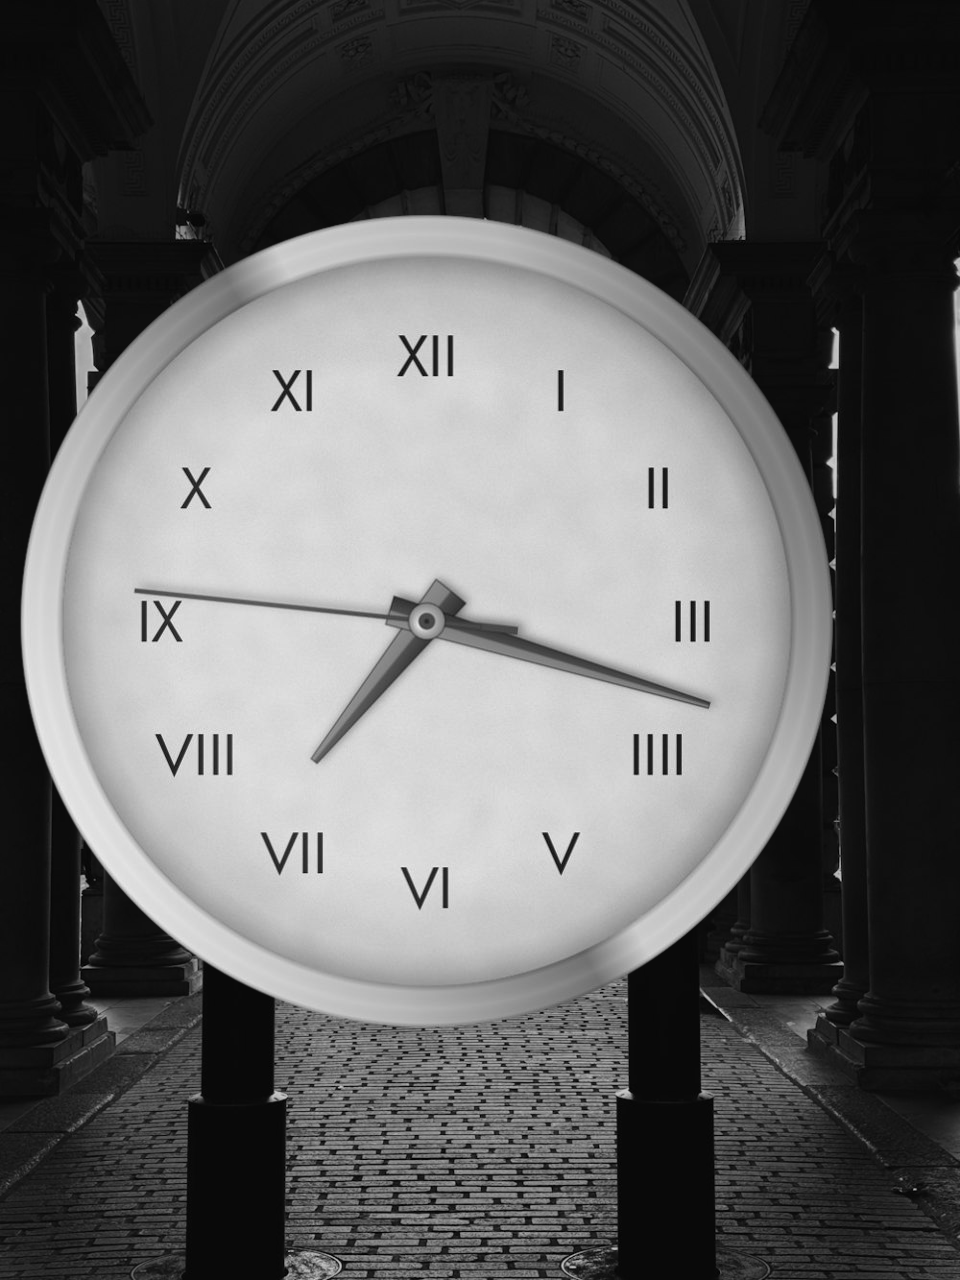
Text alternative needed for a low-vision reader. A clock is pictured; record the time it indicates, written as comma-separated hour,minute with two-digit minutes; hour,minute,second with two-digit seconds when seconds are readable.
7,17,46
